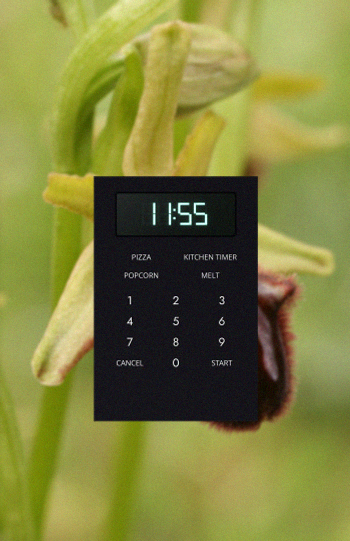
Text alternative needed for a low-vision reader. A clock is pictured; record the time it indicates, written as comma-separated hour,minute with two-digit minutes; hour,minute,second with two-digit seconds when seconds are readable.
11,55
